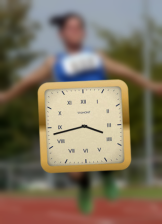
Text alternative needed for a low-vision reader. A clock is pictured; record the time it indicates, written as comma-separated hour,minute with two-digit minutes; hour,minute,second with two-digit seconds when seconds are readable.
3,43
